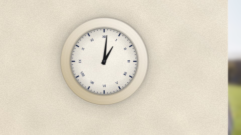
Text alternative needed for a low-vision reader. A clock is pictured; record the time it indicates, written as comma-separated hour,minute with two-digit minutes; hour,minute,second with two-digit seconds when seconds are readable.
1,01
